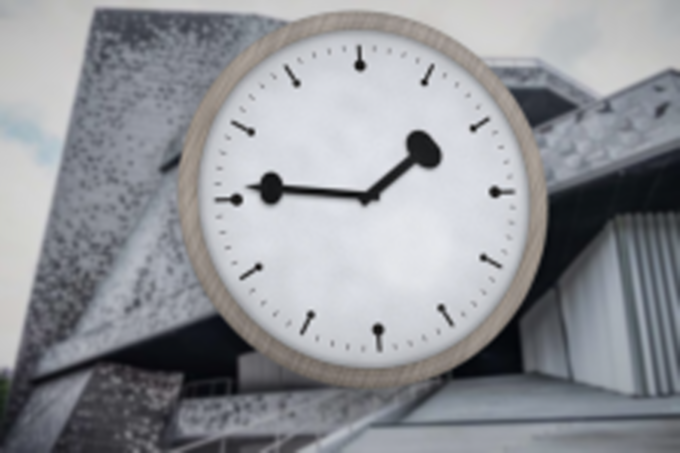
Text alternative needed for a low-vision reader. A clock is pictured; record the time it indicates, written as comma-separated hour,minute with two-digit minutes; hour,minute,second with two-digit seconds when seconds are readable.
1,46
